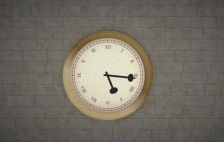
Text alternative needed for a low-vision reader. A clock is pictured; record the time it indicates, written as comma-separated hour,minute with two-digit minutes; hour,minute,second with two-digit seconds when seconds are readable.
5,16
